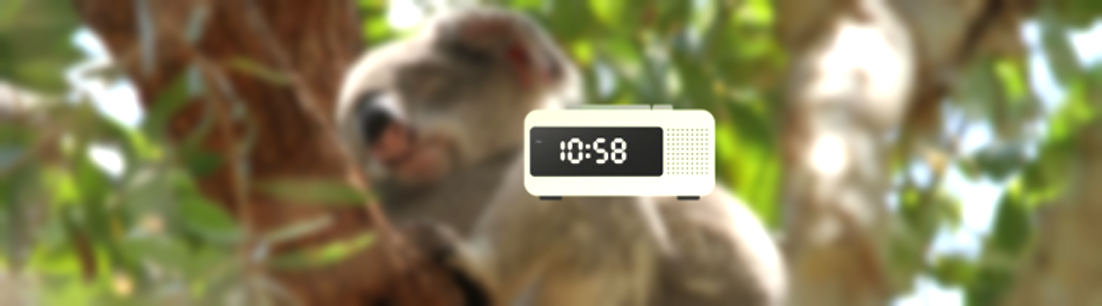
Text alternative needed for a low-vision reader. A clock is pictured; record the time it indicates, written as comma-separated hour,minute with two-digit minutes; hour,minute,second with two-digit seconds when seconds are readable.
10,58
